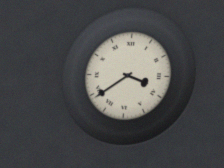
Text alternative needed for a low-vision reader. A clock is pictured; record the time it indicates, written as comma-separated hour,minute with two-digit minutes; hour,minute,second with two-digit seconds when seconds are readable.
3,39
